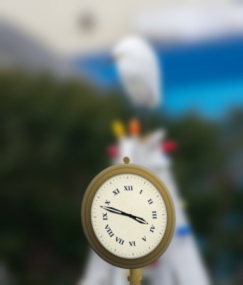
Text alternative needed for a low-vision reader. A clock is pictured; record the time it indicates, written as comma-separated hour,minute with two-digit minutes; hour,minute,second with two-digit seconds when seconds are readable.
3,48
